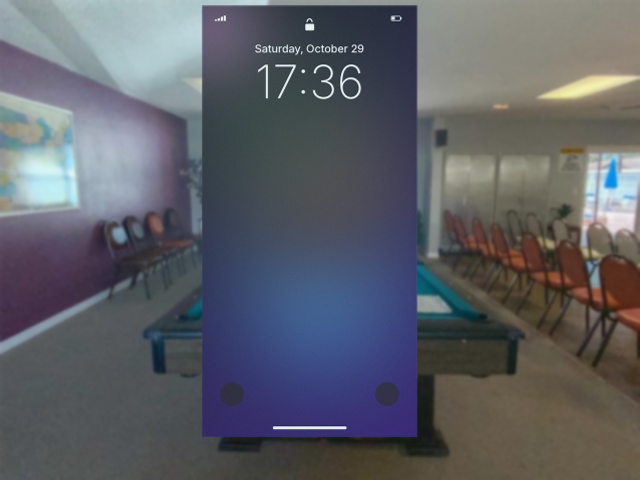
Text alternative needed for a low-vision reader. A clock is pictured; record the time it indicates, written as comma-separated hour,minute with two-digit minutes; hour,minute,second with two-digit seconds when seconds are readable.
17,36
